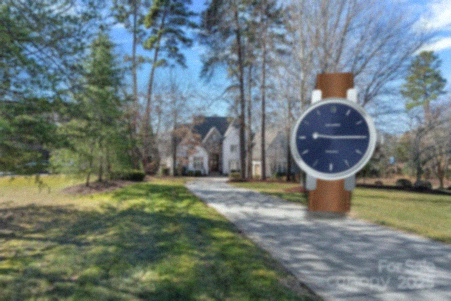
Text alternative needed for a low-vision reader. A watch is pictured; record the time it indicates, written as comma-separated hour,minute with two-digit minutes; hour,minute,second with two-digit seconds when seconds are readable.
9,15
